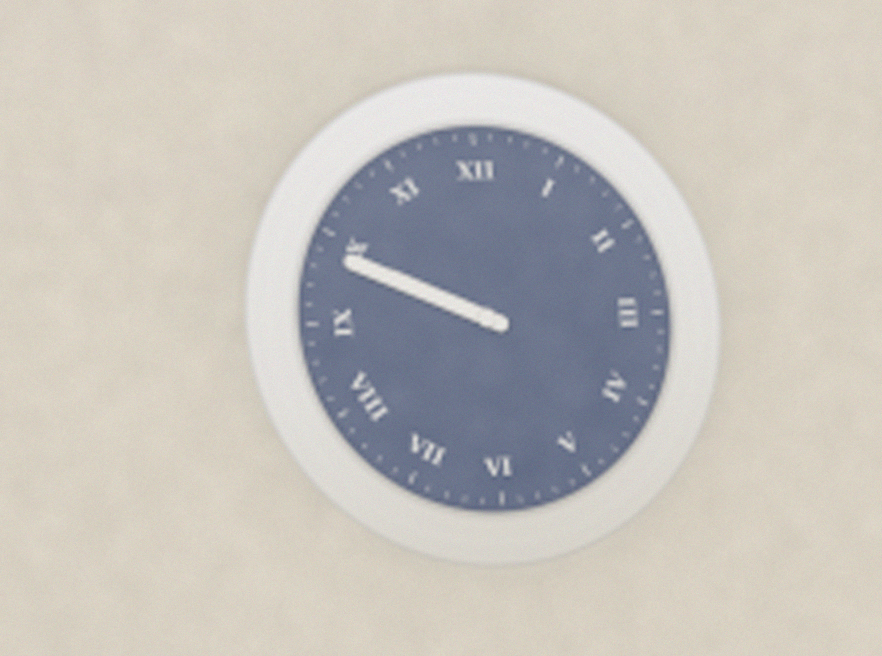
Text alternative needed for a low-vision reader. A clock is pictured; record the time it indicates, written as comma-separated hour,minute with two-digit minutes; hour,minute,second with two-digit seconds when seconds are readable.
9,49
